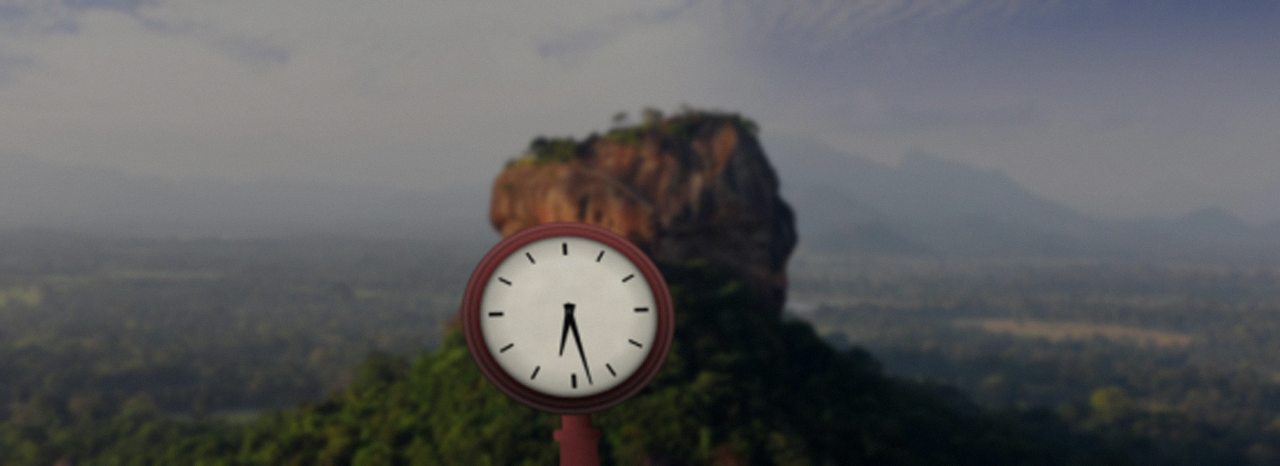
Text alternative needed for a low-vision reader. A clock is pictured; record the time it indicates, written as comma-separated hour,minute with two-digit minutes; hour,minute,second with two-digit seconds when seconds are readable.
6,28
